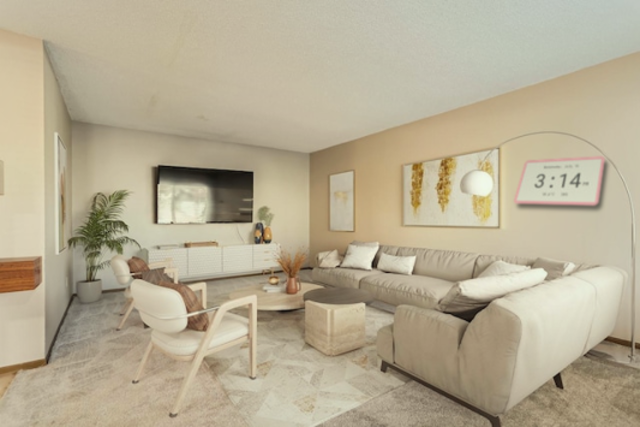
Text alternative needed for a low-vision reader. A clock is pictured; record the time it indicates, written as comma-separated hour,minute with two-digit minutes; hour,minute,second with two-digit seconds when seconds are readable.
3,14
